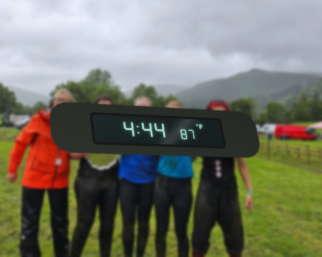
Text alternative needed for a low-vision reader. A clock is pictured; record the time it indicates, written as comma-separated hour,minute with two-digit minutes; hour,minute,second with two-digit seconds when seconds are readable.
4,44
